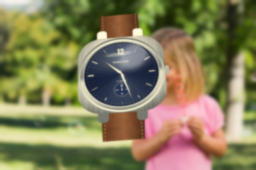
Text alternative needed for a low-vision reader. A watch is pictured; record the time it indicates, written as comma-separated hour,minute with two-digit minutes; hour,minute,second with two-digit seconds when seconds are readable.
10,27
